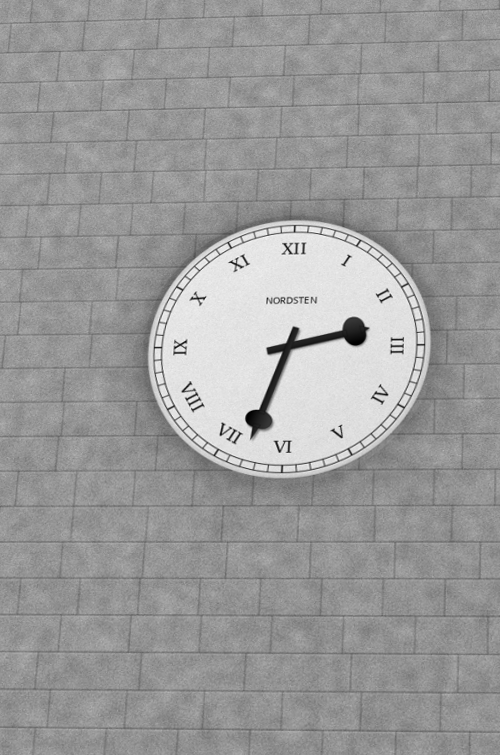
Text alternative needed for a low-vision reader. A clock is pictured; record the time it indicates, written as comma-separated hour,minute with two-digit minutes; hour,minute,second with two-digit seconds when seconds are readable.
2,33
